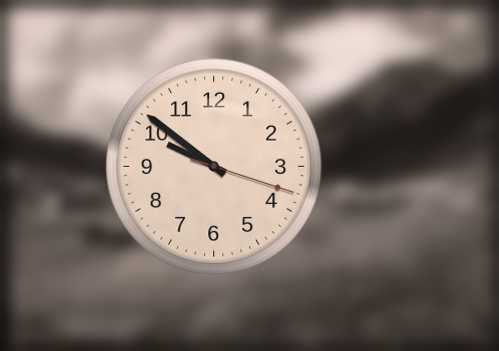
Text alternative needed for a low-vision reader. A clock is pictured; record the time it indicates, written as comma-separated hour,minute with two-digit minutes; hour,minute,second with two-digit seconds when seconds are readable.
9,51,18
